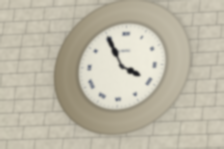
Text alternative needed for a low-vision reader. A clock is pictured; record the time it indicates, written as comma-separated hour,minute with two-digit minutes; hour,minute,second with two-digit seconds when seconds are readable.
3,55
